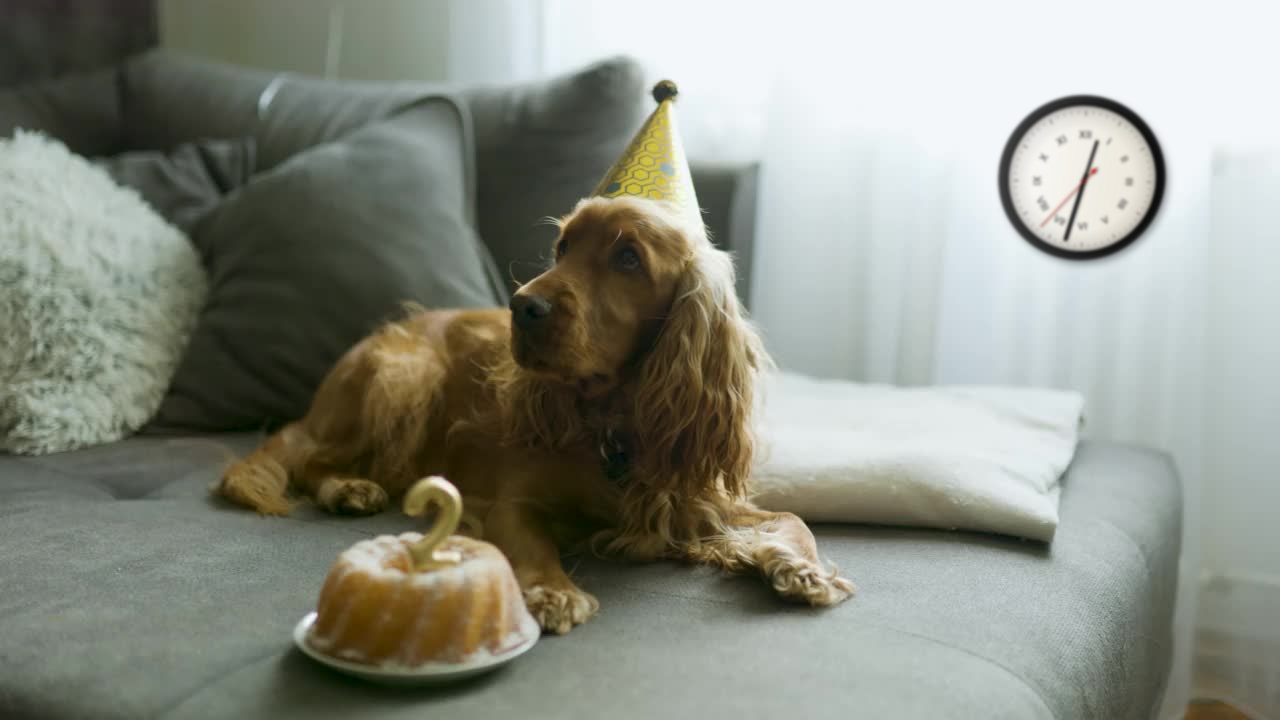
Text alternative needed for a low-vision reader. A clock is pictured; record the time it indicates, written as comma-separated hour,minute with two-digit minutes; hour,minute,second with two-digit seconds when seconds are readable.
12,32,37
